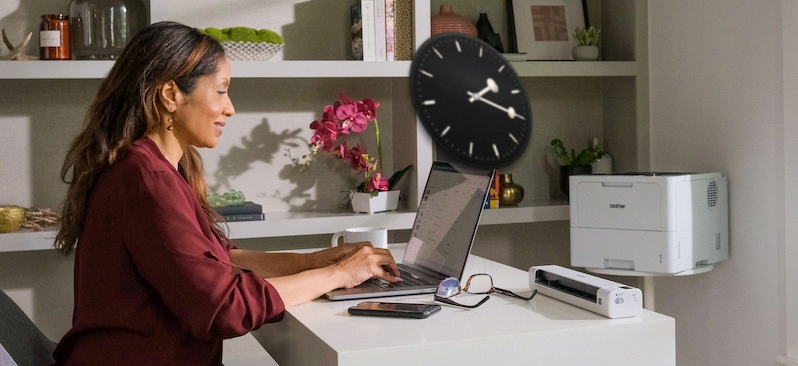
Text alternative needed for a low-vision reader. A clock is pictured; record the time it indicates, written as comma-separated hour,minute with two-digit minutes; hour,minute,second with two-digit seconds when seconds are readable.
2,20
